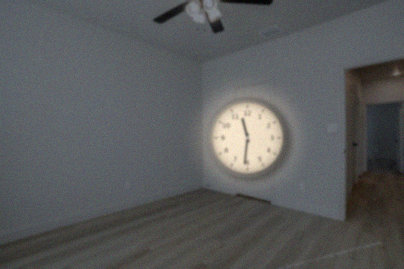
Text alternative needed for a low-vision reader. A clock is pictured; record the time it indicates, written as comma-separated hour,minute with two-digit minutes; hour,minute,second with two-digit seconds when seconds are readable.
11,31
